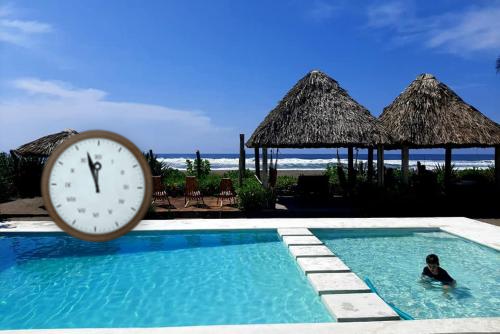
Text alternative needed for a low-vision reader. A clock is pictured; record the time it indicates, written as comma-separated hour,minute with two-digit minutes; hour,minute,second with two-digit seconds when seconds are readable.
11,57
